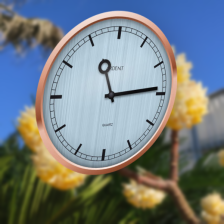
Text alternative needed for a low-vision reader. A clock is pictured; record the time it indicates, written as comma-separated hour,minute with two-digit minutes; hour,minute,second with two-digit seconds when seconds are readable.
11,14
